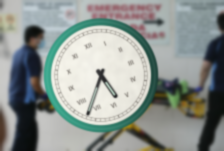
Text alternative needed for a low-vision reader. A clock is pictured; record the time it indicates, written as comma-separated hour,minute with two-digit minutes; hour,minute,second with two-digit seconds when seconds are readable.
5,37
